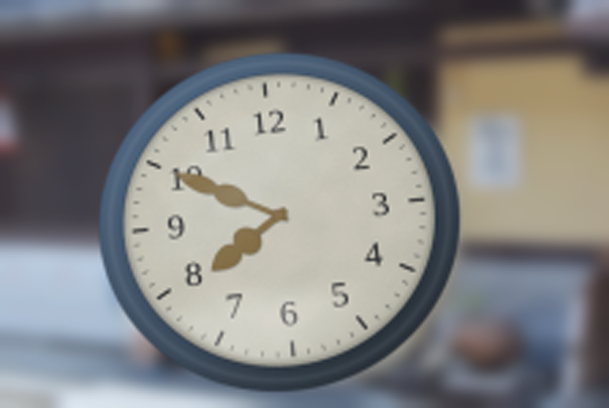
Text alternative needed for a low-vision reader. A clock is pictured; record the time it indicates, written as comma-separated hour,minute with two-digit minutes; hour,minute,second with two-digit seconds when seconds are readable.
7,50
